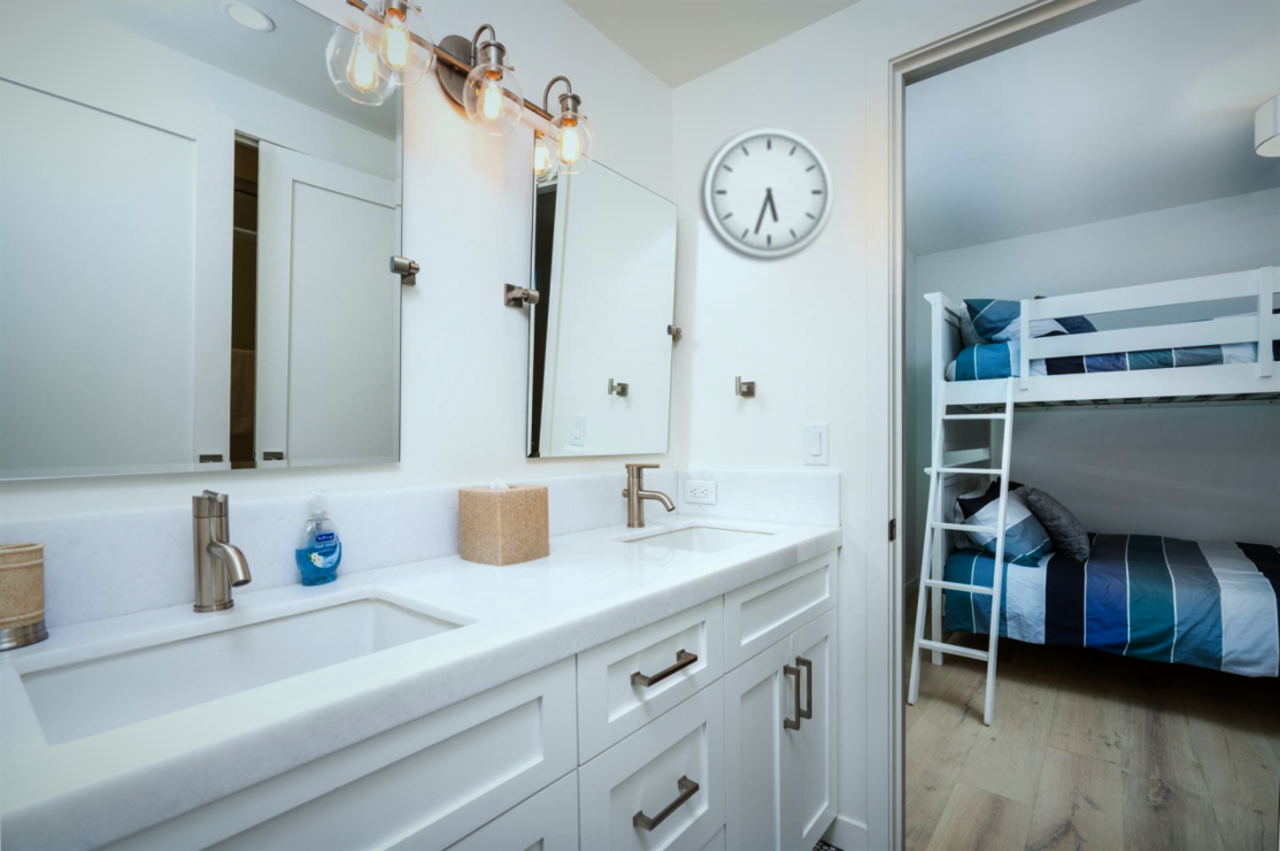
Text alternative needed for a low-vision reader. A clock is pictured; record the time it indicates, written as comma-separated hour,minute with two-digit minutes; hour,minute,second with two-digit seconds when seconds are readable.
5,33
